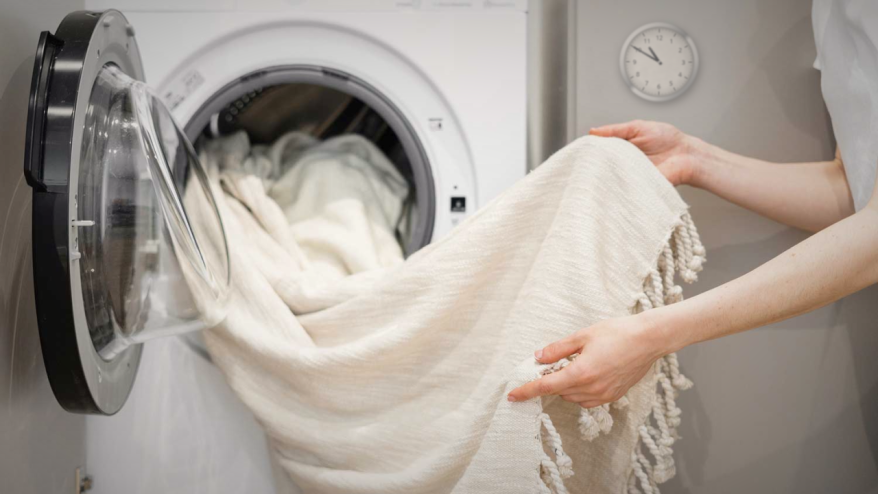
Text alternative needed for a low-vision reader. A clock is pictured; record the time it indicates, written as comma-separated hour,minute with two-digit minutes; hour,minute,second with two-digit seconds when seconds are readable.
10,50
